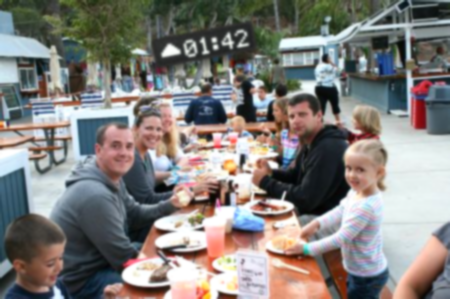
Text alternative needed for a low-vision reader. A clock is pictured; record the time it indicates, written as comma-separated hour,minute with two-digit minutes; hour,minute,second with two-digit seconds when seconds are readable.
1,42
